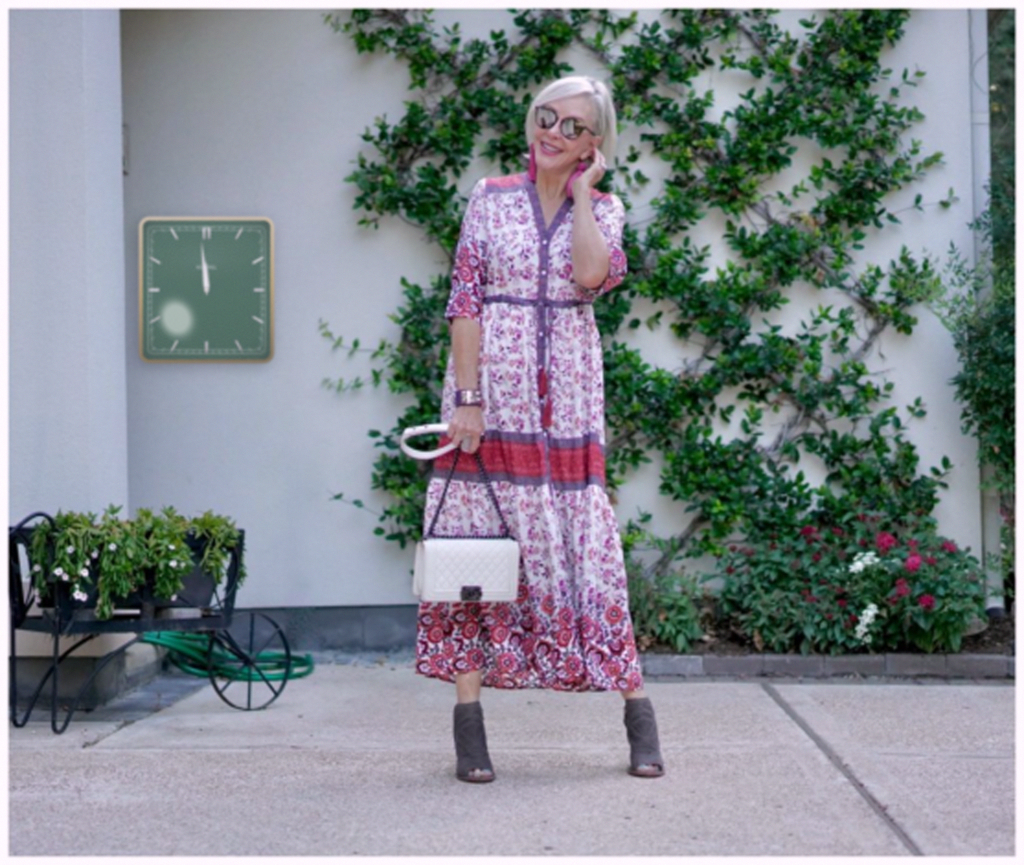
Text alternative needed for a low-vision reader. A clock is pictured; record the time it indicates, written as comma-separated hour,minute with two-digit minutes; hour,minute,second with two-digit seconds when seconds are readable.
11,59
